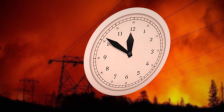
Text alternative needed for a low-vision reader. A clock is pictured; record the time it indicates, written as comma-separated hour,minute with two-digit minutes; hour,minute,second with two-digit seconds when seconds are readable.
11,51
